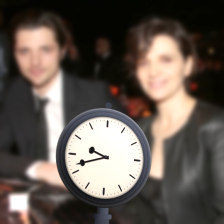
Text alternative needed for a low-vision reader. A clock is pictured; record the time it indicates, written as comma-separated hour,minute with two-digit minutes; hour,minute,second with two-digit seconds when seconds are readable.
9,42
